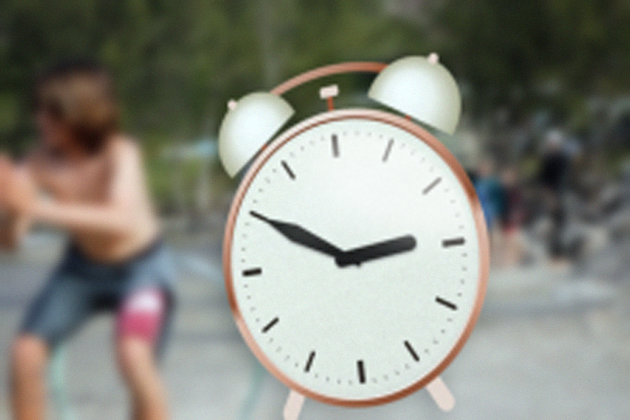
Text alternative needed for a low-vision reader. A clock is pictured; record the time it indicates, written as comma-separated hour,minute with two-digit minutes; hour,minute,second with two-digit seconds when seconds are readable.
2,50
